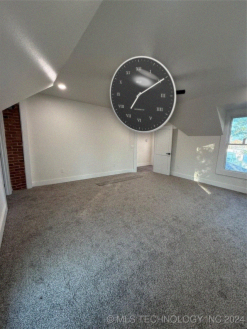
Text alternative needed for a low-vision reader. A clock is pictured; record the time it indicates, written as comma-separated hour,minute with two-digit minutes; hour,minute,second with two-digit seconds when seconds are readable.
7,10
